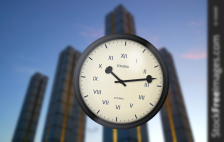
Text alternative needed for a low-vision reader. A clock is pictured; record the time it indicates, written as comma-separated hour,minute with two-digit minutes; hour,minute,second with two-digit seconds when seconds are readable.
10,13
